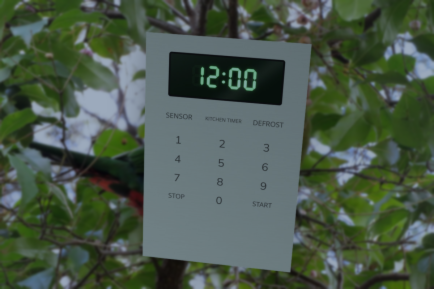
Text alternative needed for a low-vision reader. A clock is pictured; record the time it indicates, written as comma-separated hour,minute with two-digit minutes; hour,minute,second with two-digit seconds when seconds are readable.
12,00
